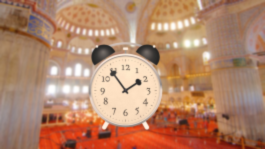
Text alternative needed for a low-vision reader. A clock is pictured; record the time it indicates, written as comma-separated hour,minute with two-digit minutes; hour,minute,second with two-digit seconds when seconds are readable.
1,54
